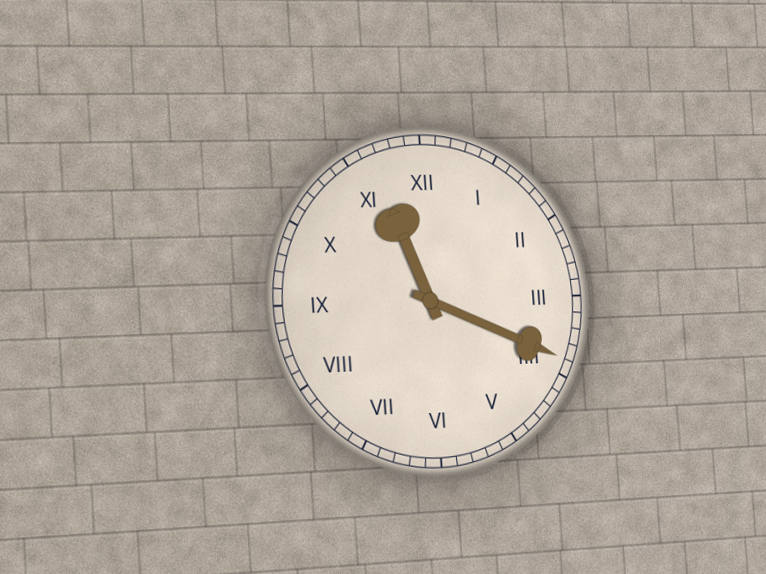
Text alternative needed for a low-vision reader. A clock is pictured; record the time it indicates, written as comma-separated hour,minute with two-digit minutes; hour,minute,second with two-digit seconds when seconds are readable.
11,19
